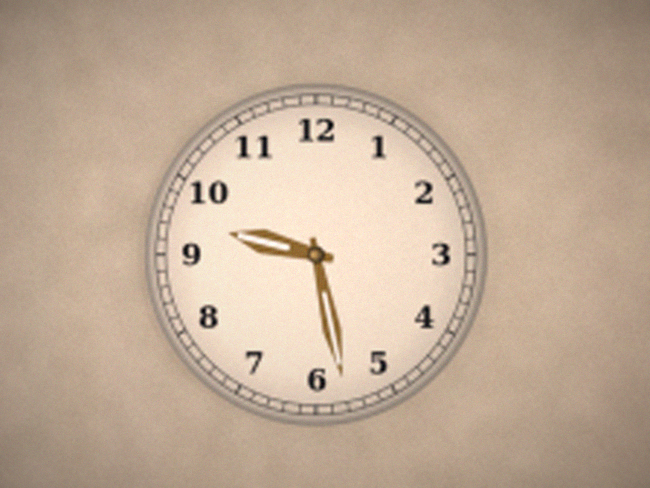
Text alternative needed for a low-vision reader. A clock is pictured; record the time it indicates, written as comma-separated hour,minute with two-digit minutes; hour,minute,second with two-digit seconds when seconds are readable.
9,28
